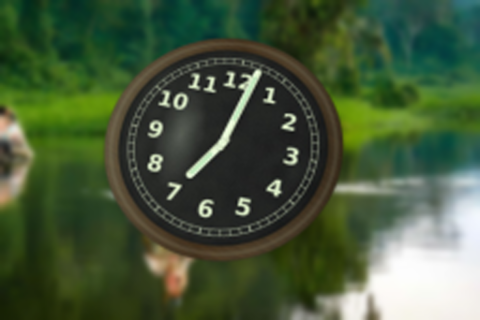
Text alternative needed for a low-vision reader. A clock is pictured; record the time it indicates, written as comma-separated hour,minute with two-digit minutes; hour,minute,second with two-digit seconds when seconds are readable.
7,02
